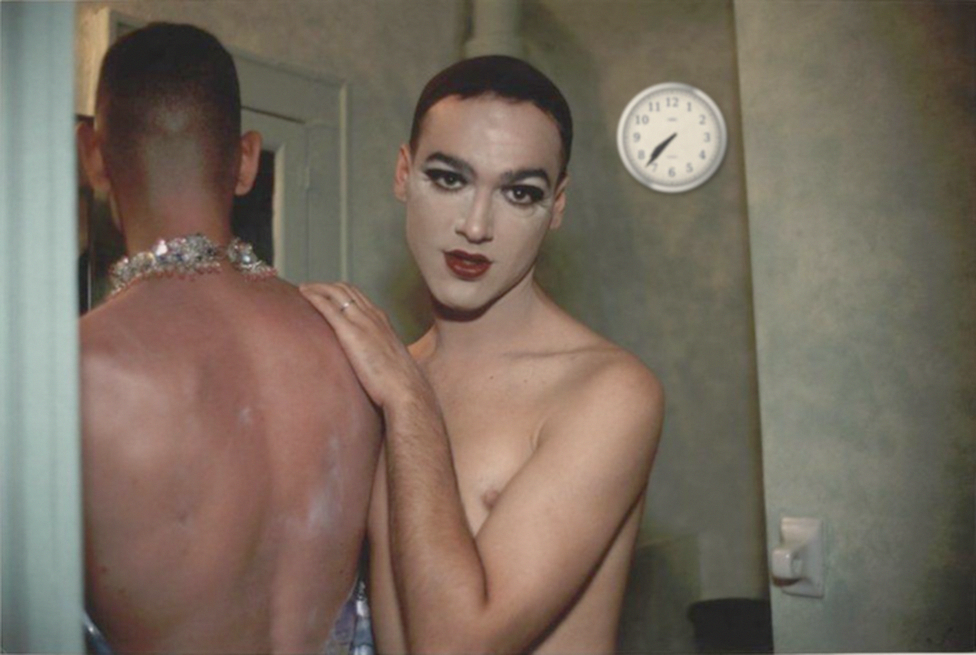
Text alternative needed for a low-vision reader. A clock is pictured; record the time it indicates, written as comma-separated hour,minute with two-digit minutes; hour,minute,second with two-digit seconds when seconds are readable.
7,37
